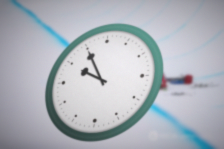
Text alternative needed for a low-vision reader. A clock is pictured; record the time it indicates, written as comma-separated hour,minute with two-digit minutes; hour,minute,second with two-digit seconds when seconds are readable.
9,55
